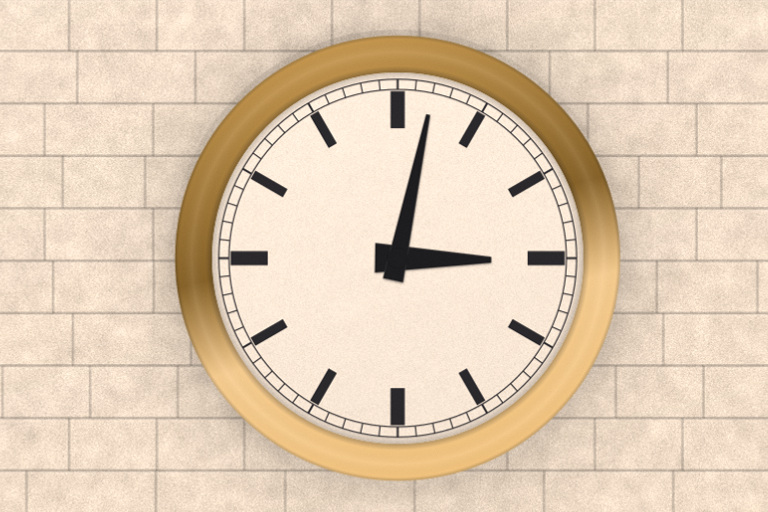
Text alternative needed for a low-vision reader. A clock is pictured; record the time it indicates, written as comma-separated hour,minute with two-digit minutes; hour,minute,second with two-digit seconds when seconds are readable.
3,02
